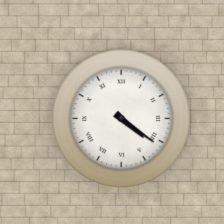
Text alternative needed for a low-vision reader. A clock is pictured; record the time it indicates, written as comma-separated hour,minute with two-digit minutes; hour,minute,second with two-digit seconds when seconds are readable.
4,21
